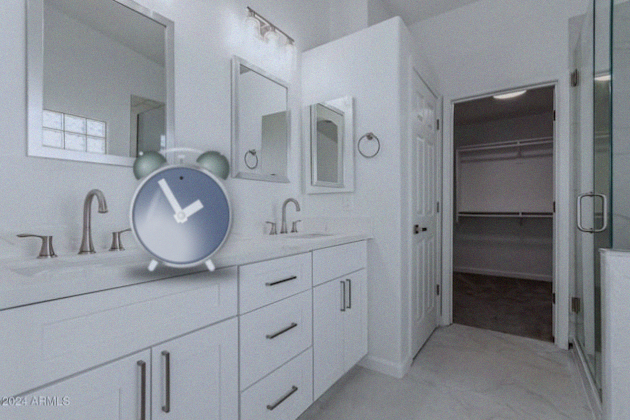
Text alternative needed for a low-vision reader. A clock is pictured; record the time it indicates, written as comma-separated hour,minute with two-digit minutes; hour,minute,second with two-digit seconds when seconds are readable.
1,55
